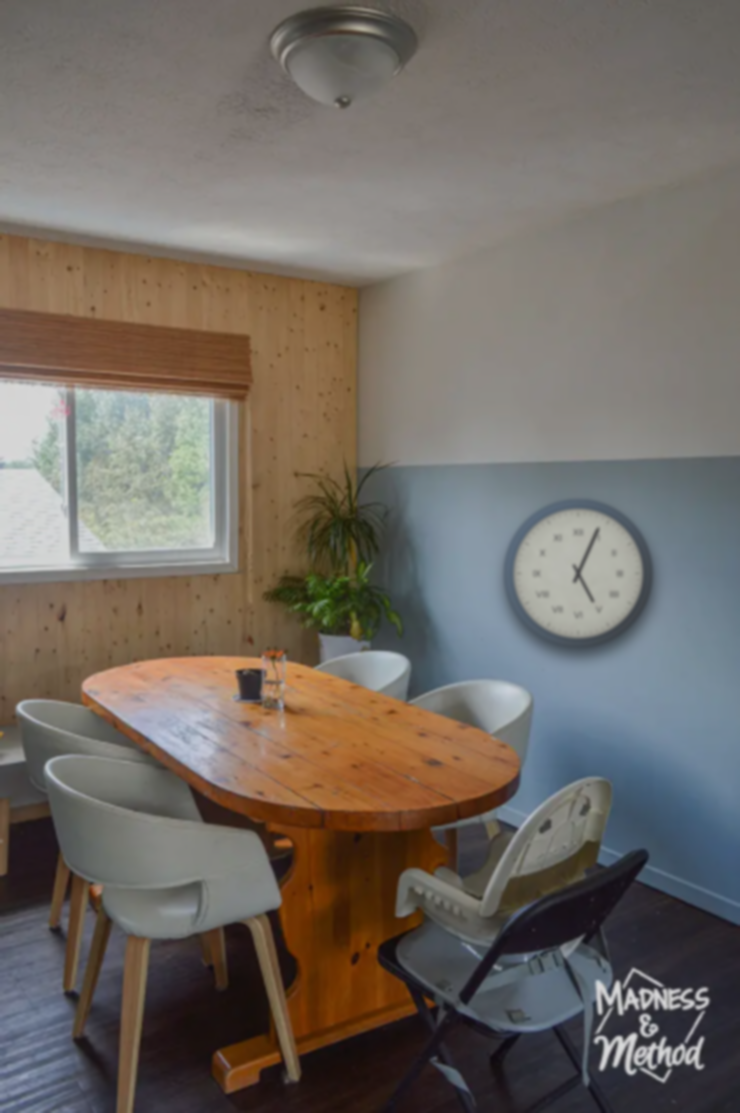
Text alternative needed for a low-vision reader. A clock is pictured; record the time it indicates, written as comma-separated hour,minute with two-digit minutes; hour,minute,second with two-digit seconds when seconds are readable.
5,04
